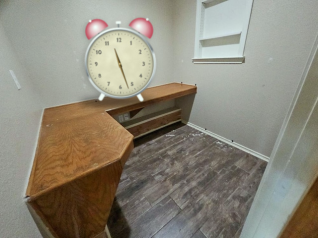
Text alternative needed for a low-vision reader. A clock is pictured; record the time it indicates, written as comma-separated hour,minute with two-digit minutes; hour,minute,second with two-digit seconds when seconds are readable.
11,27
